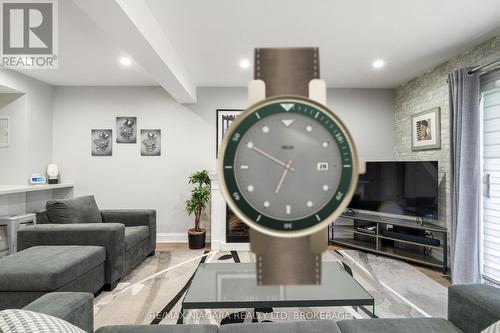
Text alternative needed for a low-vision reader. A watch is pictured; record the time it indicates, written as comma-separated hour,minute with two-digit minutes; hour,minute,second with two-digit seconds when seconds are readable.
6,50
